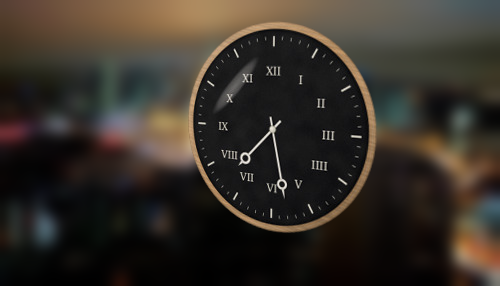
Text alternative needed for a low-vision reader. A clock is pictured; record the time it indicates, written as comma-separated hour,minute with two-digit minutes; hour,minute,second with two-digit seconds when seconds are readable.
7,28
